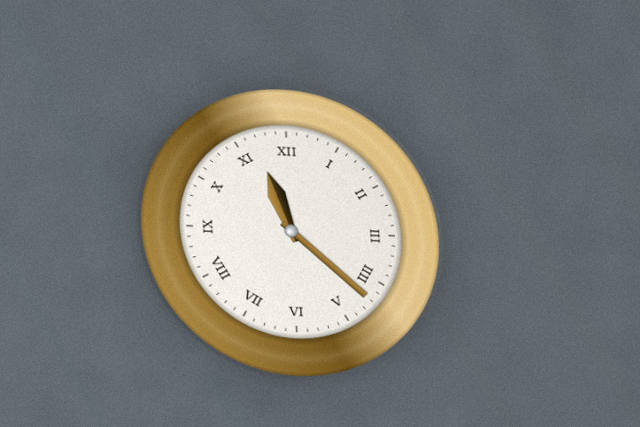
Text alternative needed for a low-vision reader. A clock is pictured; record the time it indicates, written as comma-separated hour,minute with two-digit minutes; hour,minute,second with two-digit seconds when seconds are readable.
11,22
